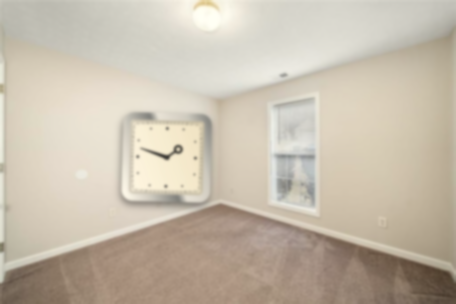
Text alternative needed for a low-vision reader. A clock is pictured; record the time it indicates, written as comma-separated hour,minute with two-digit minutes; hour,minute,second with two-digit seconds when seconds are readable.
1,48
